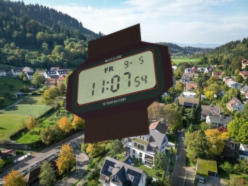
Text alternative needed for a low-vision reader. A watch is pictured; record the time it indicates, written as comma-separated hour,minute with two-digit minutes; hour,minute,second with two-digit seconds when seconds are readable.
11,07,54
